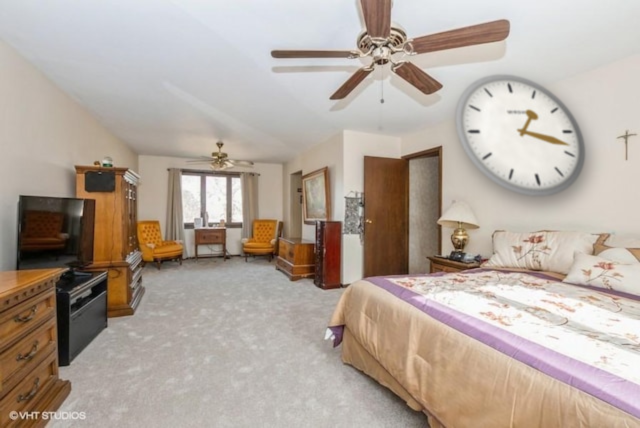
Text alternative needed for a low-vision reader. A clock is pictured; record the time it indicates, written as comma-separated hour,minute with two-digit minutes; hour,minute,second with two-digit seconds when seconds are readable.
1,18
